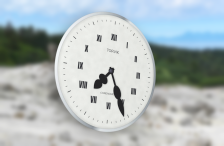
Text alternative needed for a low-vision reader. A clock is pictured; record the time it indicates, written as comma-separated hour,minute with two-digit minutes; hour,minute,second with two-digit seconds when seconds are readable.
7,26
